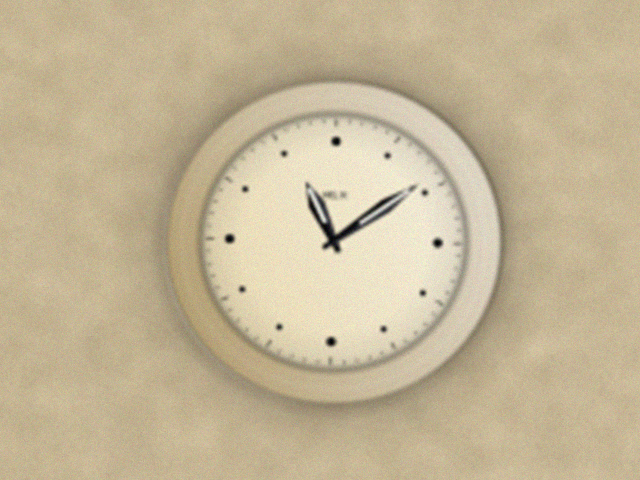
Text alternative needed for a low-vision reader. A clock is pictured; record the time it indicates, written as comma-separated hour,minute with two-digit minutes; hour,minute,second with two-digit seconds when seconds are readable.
11,09
